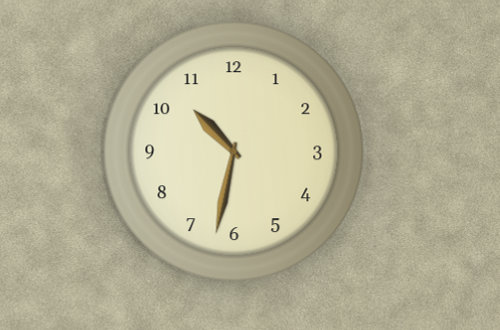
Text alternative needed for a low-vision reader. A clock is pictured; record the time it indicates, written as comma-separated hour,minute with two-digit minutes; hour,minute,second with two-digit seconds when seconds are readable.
10,32
